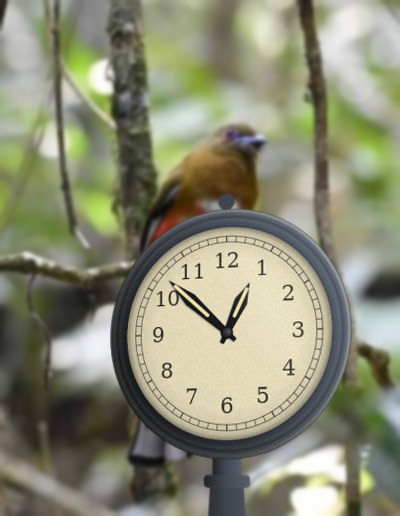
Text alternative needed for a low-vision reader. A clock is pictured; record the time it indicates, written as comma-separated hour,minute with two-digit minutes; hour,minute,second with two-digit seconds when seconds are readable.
12,52
